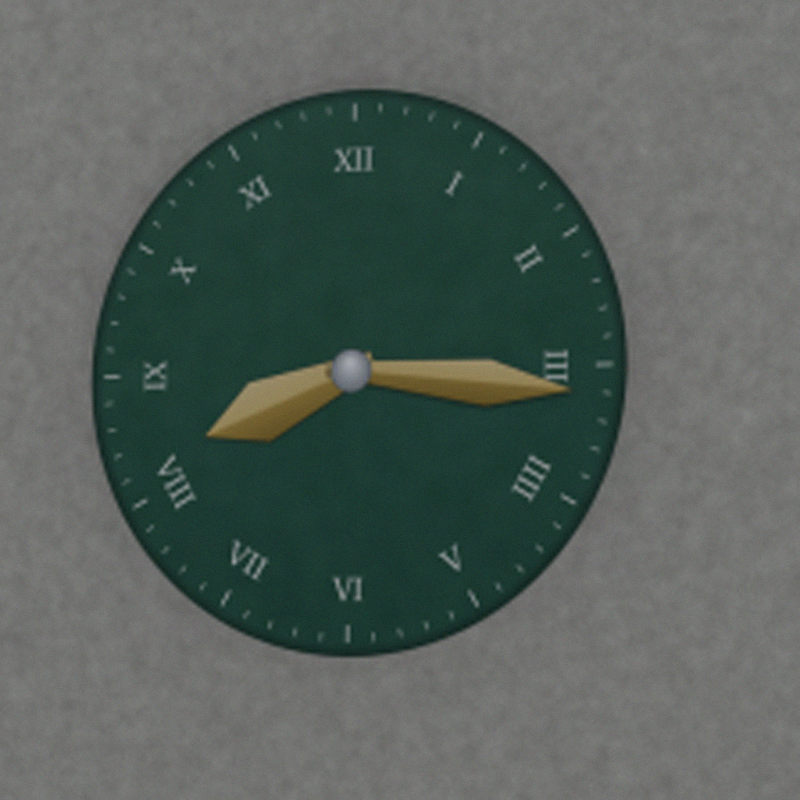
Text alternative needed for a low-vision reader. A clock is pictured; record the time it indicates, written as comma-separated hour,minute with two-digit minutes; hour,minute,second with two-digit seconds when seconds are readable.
8,16
